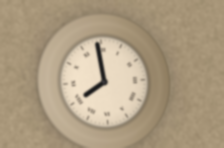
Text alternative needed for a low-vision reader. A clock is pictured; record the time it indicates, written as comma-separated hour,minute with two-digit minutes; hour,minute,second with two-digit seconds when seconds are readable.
7,59
